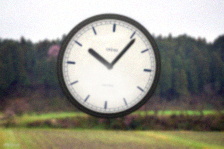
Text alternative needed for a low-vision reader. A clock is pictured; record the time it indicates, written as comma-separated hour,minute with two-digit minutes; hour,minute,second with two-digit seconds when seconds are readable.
10,06
